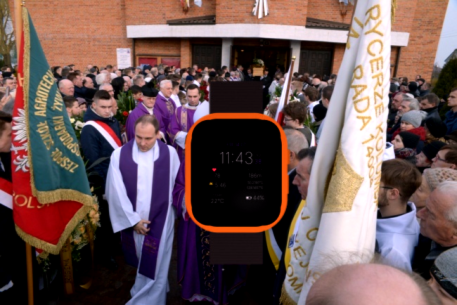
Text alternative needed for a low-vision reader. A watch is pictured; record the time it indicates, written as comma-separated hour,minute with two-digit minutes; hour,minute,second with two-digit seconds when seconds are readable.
11,43
